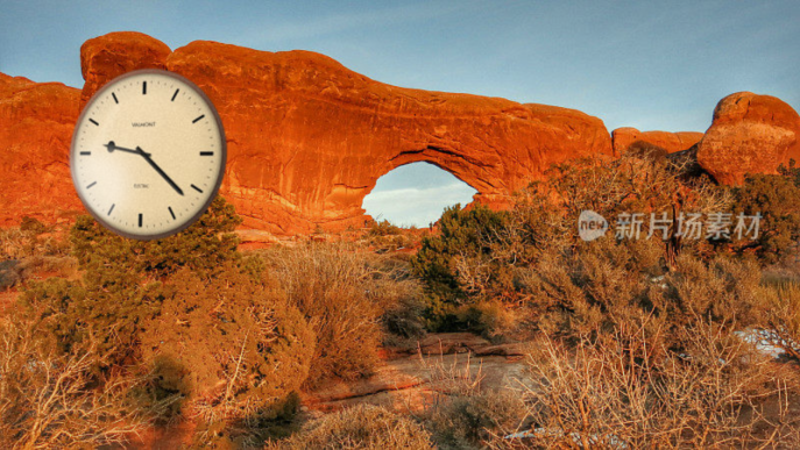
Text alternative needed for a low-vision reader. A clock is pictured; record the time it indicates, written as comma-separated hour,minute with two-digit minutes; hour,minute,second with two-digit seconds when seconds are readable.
9,22
